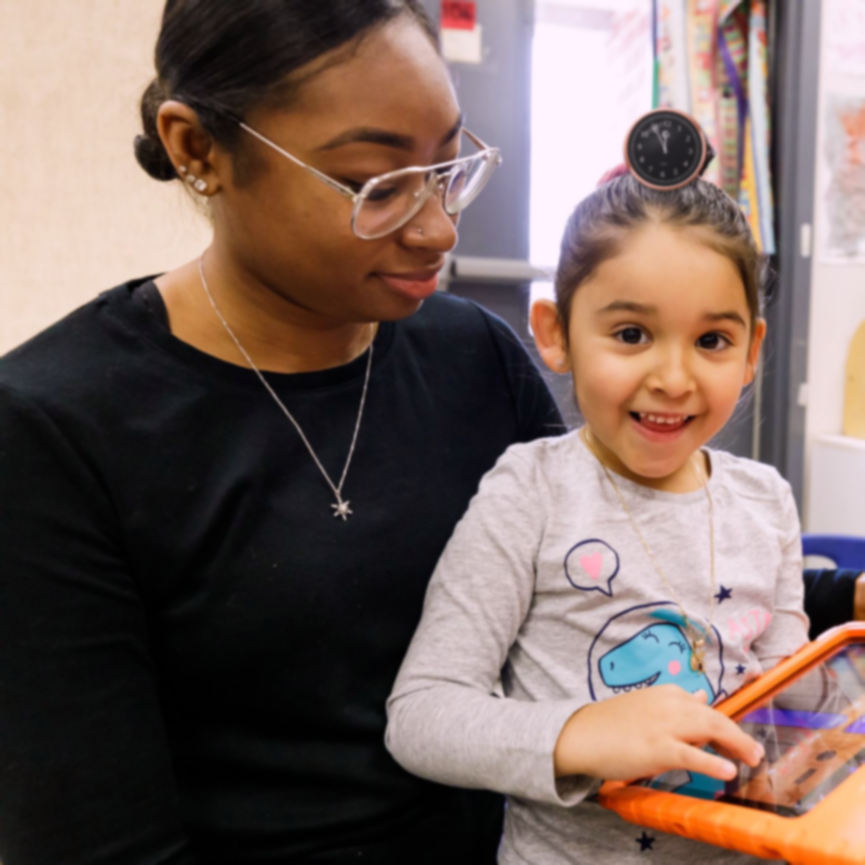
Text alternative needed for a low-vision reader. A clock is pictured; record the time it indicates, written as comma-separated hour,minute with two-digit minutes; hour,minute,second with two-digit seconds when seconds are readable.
11,55
